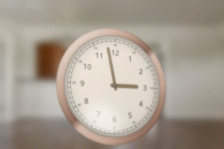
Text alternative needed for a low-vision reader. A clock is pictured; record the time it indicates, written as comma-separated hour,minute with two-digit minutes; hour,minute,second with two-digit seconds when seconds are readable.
2,58
